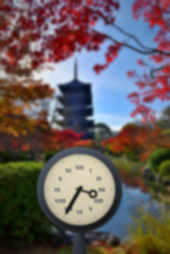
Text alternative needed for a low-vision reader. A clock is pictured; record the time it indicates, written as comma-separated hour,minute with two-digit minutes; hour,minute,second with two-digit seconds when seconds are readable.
3,35
